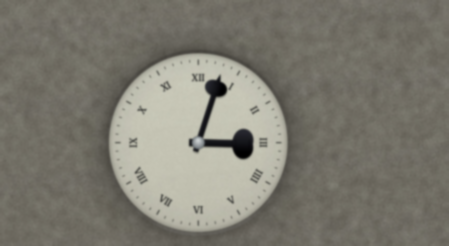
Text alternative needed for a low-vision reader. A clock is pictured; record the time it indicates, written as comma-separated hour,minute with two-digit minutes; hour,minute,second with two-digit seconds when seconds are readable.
3,03
